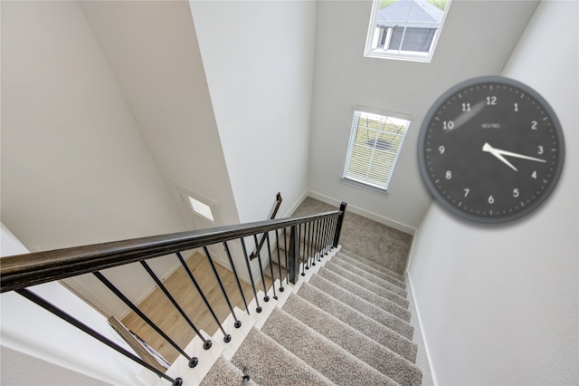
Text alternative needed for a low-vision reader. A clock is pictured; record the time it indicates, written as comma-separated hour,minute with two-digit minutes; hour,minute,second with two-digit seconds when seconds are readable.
4,17
